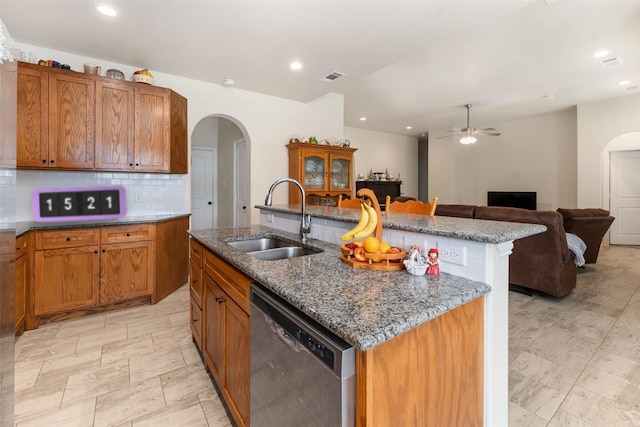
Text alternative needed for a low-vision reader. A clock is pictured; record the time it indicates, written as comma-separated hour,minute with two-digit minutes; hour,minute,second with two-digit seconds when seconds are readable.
15,21
